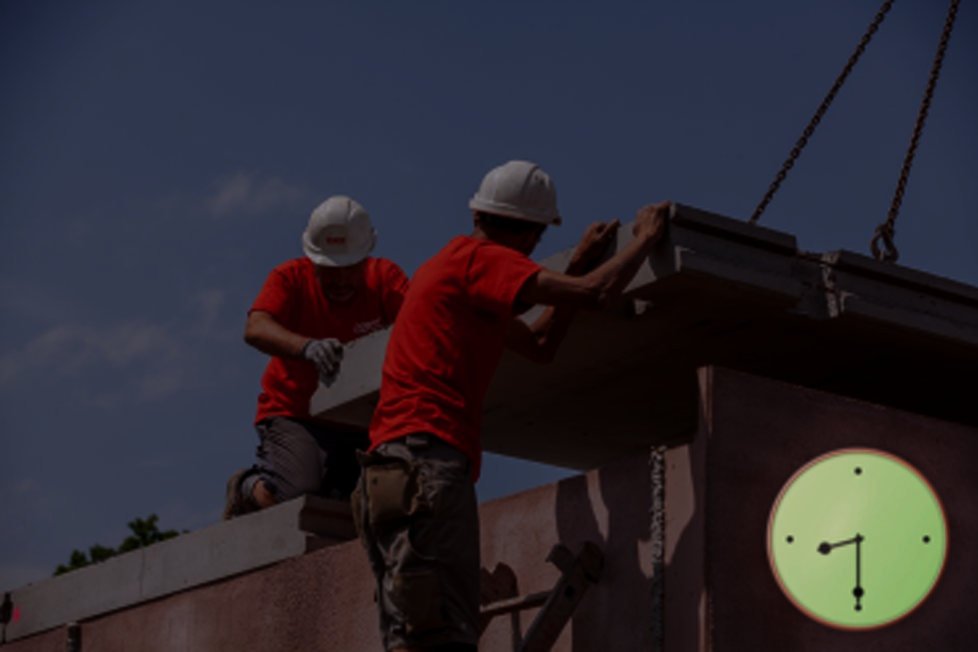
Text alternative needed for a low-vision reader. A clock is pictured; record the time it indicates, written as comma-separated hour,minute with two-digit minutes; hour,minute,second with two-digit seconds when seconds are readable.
8,30
